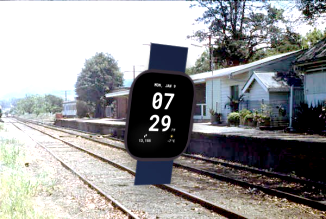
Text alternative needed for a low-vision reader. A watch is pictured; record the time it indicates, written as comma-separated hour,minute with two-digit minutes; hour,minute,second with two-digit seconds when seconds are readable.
7,29
